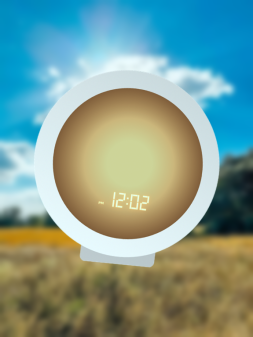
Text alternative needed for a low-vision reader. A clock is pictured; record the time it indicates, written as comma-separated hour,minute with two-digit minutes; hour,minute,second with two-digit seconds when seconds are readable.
12,02
